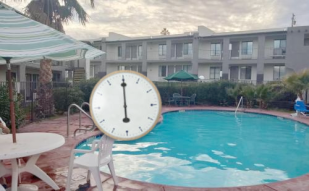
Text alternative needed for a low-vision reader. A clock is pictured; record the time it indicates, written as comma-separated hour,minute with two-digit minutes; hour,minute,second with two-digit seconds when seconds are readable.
6,00
